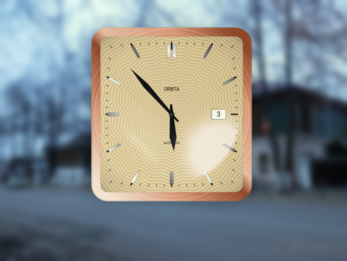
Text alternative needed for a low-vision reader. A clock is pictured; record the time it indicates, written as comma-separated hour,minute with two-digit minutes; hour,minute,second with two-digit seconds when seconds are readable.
5,53
